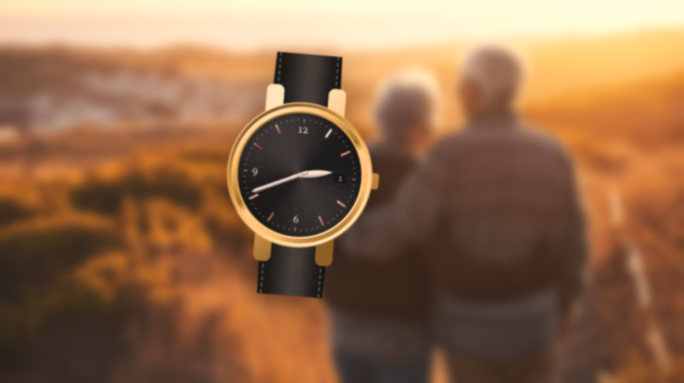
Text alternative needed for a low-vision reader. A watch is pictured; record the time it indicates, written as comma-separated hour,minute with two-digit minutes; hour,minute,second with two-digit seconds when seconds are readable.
2,41
